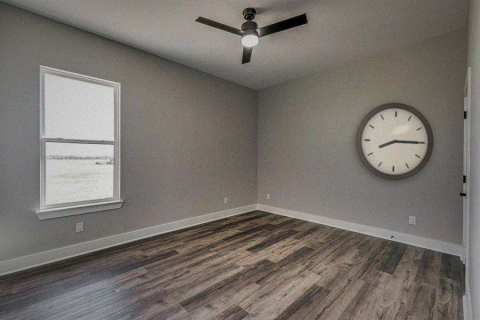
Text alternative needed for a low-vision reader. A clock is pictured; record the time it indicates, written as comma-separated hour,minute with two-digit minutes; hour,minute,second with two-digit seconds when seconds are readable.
8,15
